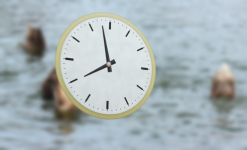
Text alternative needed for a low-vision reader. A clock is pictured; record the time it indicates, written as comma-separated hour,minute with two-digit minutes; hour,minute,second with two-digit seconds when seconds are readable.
7,58
